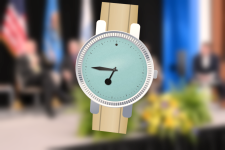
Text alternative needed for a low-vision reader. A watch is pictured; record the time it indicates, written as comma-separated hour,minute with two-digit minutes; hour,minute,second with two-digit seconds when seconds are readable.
6,45
